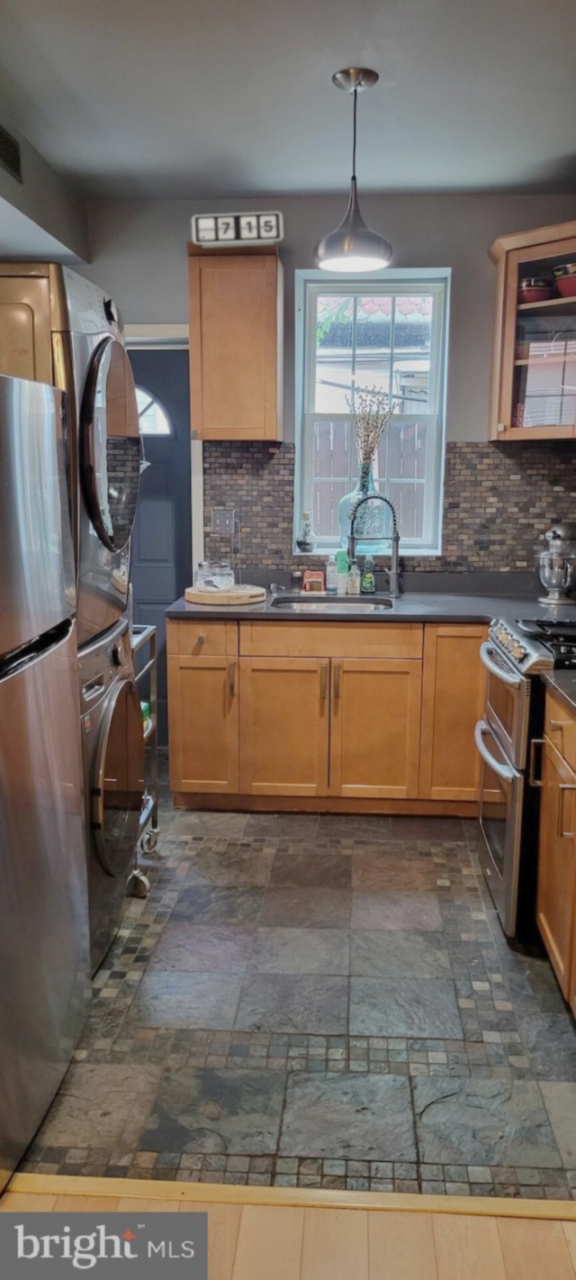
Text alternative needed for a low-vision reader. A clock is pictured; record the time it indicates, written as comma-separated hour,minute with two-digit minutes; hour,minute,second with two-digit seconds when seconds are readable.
7,15
